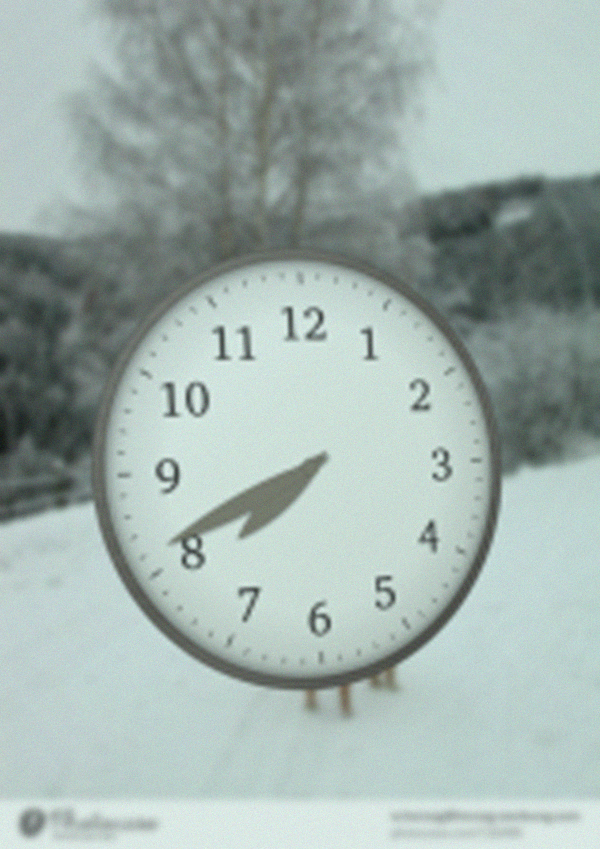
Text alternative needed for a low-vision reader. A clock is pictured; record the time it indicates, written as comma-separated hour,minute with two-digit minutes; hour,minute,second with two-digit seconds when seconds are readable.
7,41
